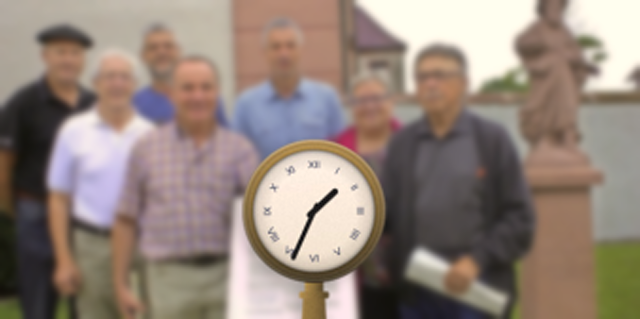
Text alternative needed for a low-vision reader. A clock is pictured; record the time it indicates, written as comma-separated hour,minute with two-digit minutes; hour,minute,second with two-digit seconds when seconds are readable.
1,34
